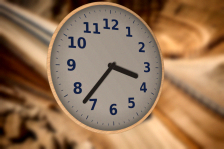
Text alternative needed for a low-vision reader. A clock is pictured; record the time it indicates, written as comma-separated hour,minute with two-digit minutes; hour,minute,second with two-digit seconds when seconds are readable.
3,37
